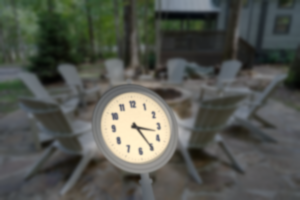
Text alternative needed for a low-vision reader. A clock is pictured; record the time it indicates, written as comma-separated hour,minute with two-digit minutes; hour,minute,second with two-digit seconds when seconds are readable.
3,25
